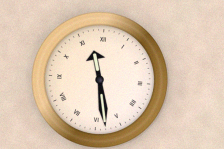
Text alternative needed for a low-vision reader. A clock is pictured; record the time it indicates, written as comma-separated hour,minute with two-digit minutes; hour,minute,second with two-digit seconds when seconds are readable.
11,28
